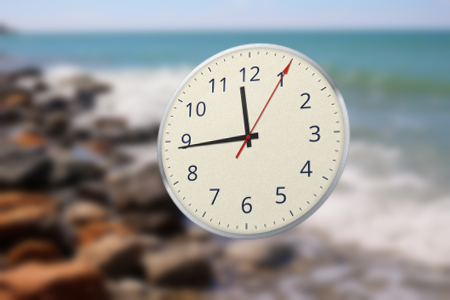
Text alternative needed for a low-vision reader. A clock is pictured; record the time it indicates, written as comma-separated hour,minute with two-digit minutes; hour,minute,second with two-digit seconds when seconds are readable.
11,44,05
